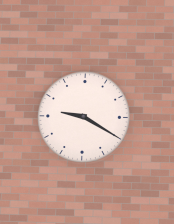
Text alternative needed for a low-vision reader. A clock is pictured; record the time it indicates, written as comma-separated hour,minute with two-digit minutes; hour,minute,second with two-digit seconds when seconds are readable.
9,20
